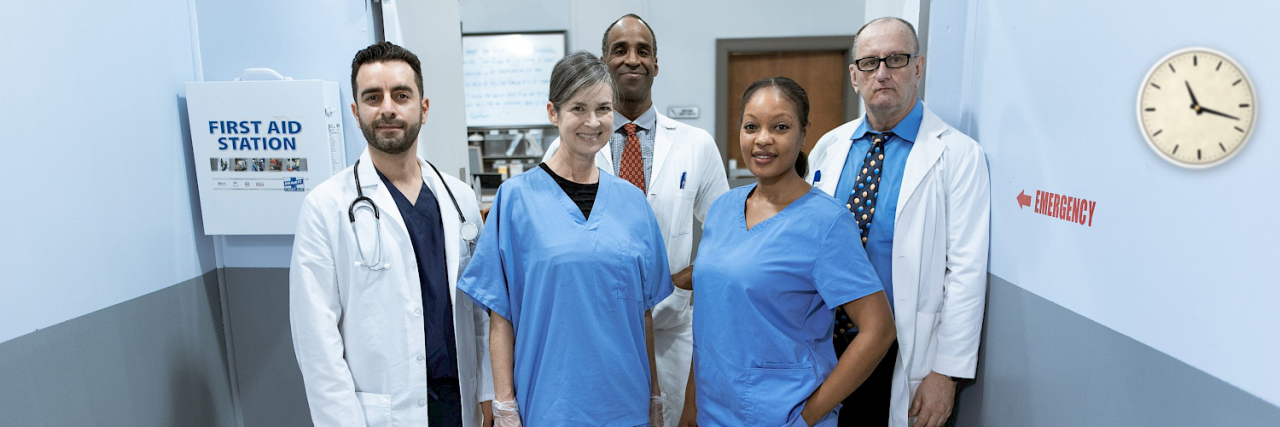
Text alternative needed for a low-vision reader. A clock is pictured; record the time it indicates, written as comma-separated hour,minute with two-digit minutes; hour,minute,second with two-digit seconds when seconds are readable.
11,18
